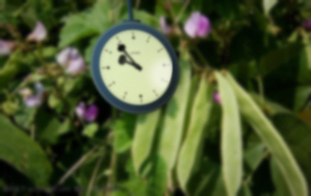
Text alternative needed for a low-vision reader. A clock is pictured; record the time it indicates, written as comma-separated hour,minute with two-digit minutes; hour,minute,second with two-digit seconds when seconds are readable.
9,54
